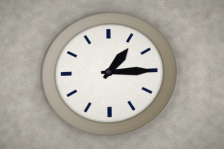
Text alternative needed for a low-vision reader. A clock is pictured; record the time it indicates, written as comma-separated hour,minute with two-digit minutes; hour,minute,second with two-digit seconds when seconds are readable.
1,15
